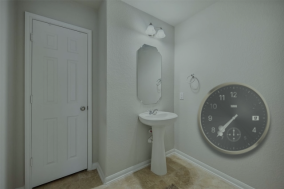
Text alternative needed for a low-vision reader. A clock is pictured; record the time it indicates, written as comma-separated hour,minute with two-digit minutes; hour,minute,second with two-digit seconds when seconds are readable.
7,37
